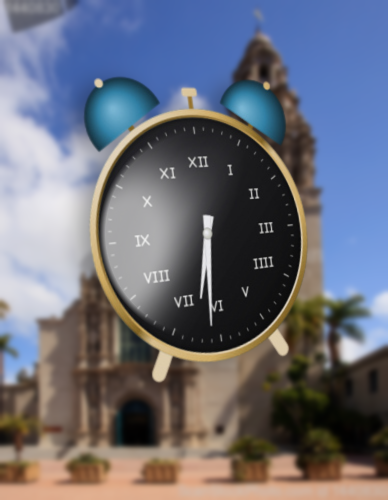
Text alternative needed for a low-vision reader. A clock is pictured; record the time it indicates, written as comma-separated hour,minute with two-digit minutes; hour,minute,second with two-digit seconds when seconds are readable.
6,31
